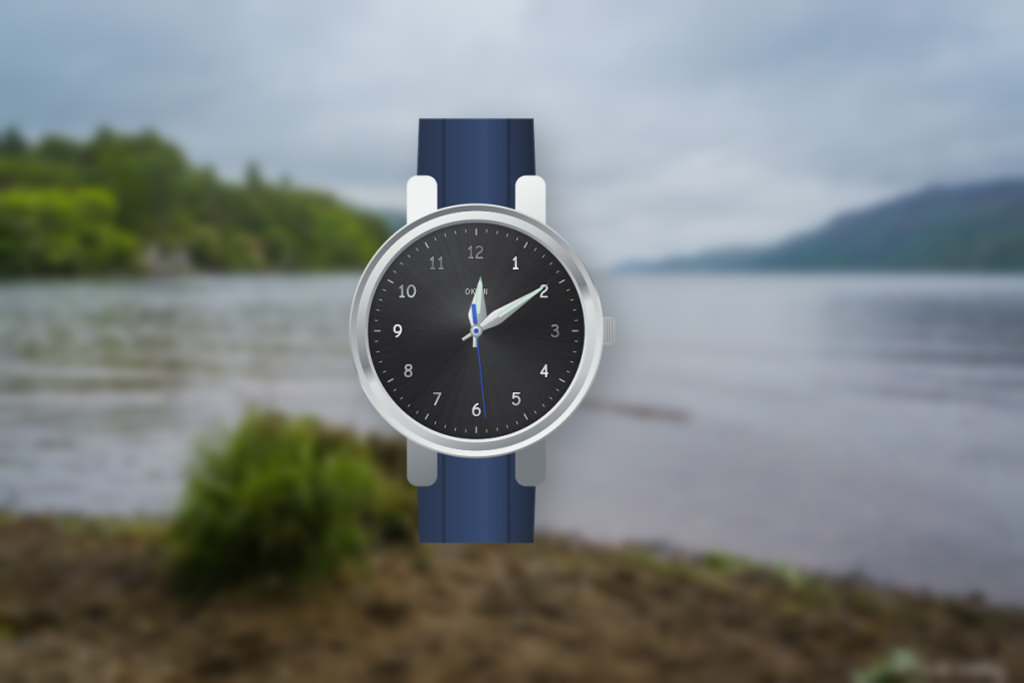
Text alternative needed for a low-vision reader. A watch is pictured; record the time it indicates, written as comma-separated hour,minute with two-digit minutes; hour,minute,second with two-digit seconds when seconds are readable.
12,09,29
